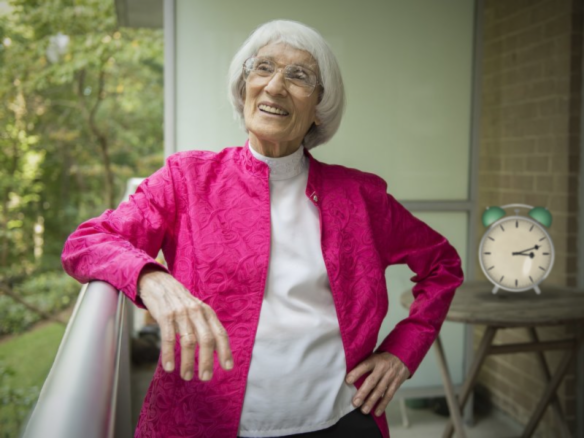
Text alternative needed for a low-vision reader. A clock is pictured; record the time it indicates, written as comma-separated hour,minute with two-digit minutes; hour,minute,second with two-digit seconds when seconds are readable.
3,12
